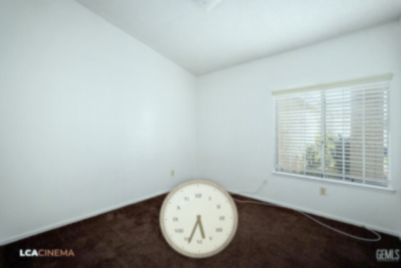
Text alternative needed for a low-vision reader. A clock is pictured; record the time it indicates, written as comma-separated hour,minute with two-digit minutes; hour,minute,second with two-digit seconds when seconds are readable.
5,34
